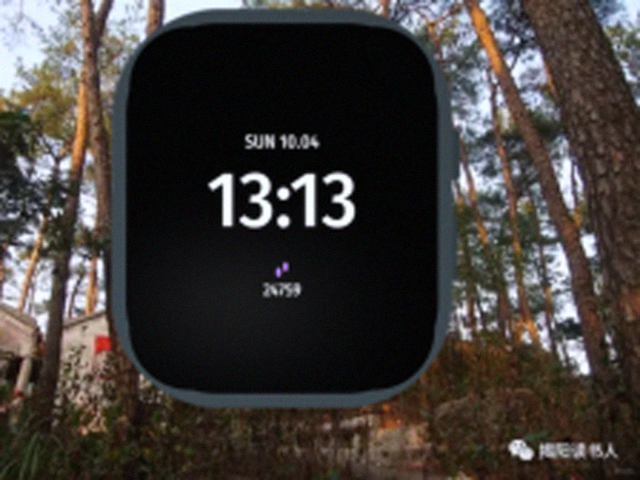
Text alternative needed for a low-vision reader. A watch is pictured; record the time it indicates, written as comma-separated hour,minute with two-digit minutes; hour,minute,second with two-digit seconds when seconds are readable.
13,13
